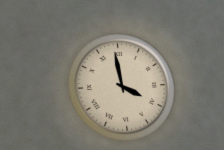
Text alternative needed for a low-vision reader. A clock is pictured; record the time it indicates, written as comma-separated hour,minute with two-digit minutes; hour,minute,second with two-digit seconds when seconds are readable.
3,59
